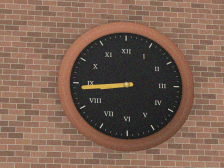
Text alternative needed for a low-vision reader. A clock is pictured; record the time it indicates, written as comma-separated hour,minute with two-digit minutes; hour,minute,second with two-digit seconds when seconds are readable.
8,44
